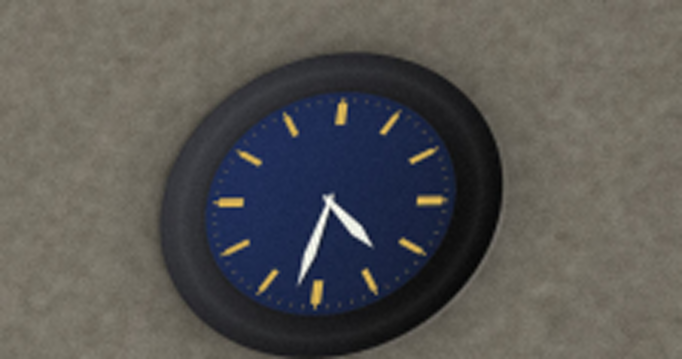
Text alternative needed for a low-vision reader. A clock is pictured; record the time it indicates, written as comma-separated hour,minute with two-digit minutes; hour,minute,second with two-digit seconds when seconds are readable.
4,32
